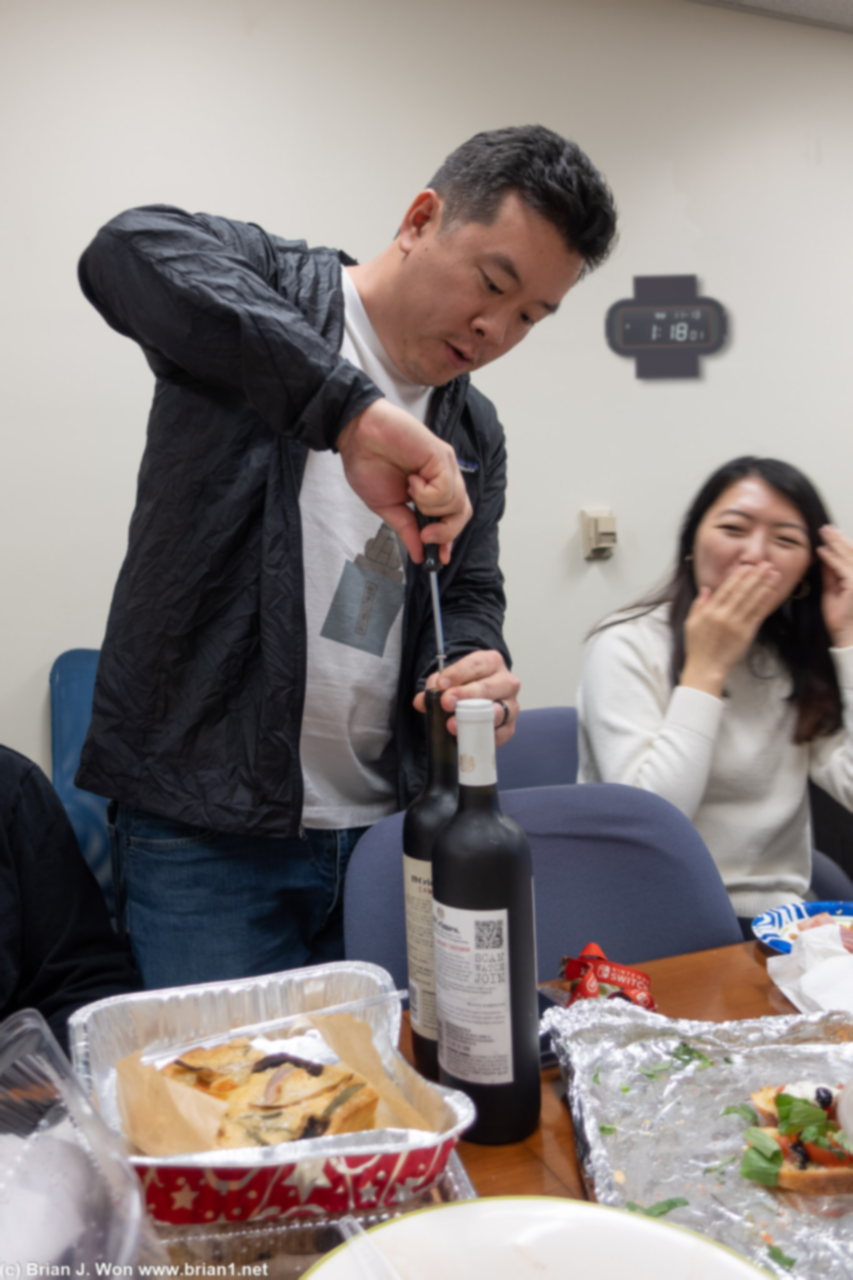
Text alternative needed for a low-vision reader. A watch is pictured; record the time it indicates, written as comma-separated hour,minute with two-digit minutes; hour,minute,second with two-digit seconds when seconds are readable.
1,18
